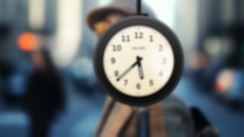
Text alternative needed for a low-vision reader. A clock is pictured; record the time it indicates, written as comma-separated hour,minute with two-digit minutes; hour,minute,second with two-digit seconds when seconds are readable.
5,38
